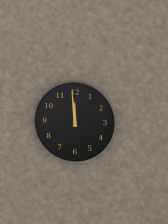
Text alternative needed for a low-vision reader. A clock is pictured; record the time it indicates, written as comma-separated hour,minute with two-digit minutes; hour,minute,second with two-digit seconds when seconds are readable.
11,59
